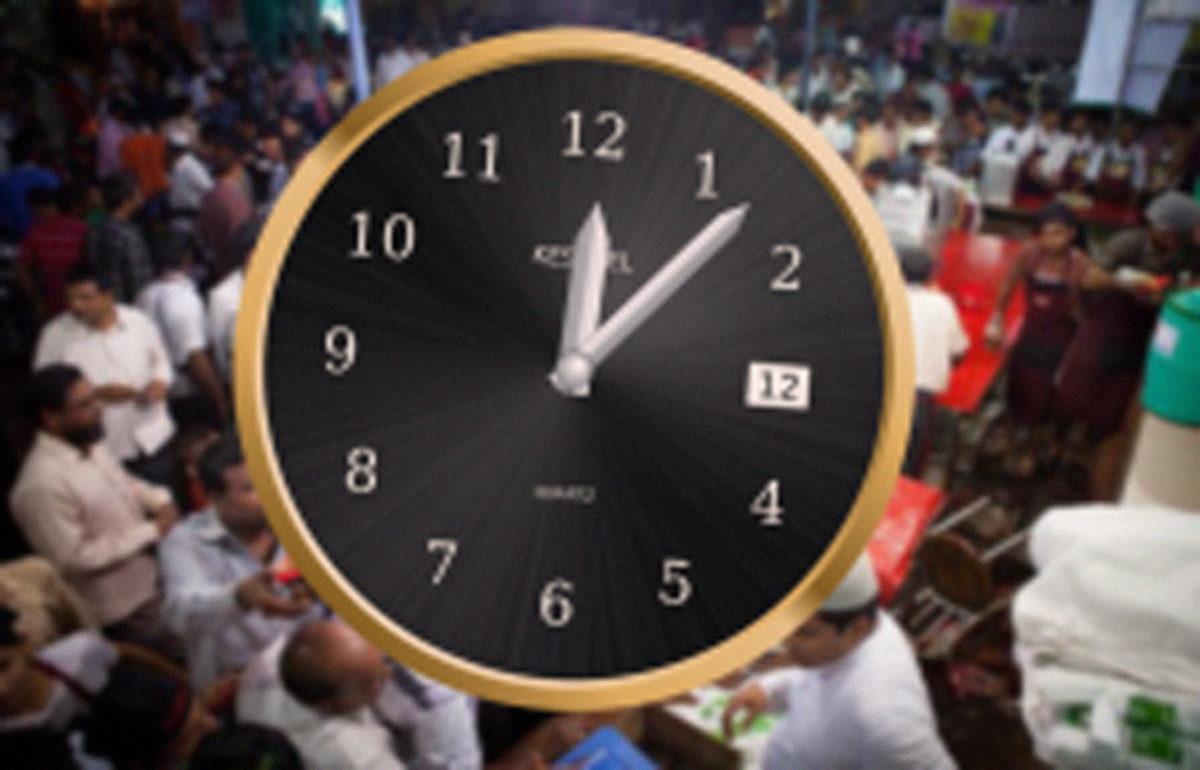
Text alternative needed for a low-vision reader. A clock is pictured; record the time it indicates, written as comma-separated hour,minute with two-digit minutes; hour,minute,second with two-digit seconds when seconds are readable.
12,07
